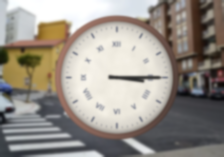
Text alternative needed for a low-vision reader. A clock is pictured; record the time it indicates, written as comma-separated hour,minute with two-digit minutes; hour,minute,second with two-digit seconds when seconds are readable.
3,15
